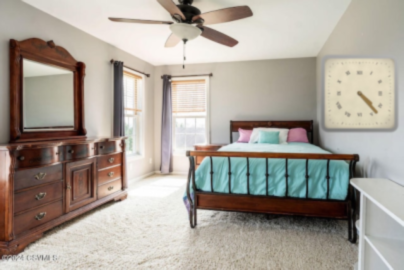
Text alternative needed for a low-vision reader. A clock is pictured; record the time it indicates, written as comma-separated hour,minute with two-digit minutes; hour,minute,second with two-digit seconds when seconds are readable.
4,23
